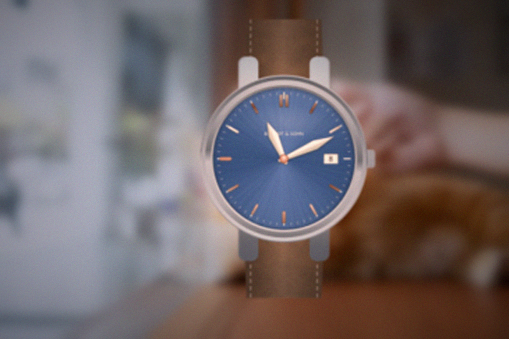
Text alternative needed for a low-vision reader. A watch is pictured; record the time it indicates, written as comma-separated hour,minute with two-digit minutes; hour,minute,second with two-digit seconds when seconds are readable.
11,11
